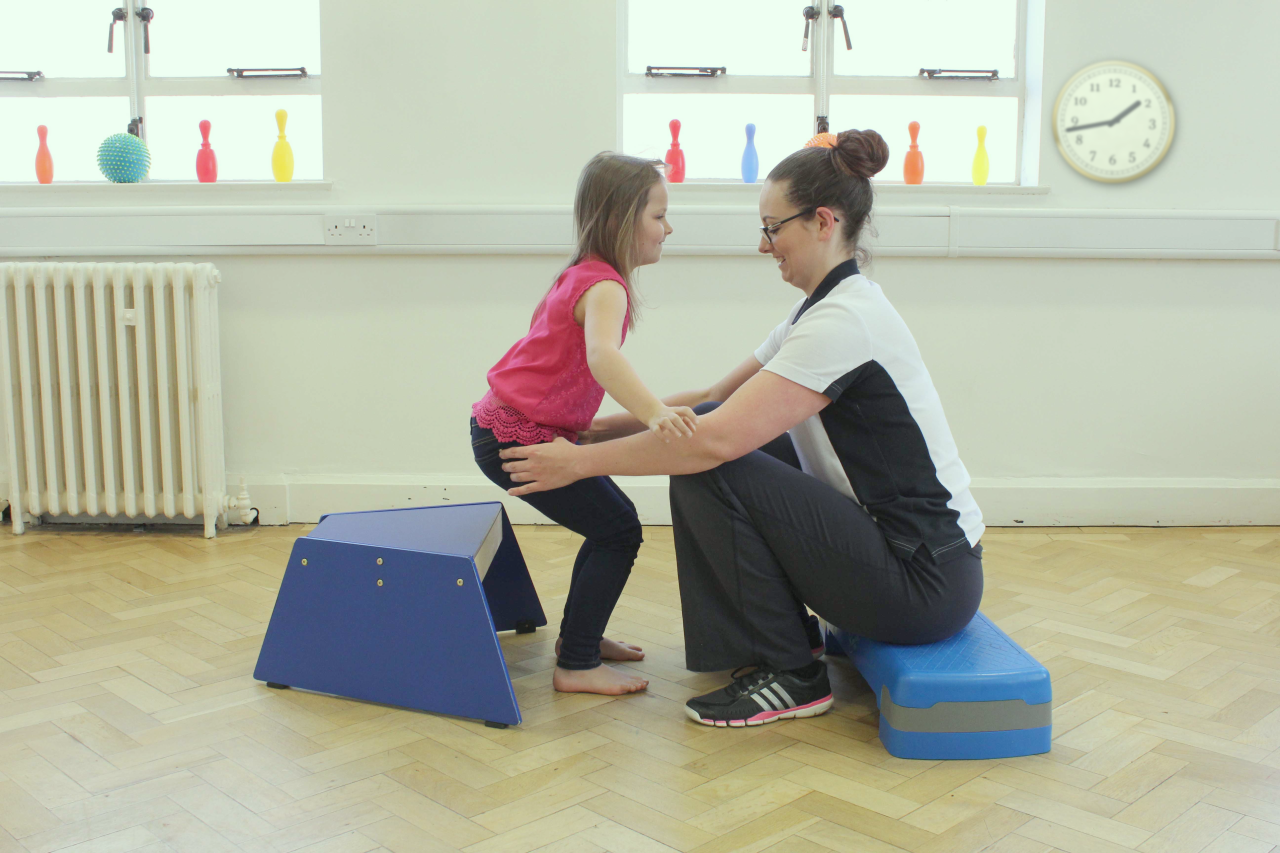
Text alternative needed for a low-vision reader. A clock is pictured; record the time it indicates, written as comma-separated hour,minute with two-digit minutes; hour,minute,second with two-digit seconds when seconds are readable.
1,43
